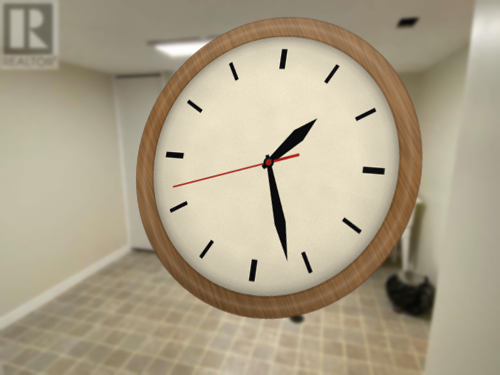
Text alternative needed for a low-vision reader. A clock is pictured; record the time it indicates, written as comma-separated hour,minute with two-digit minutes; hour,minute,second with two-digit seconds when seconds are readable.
1,26,42
